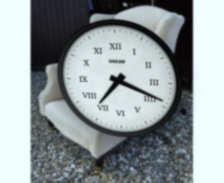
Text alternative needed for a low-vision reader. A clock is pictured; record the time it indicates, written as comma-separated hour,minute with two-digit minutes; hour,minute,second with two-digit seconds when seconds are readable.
7,19
